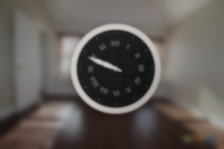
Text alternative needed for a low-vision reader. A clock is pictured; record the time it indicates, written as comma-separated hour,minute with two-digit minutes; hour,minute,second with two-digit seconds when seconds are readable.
9,49
